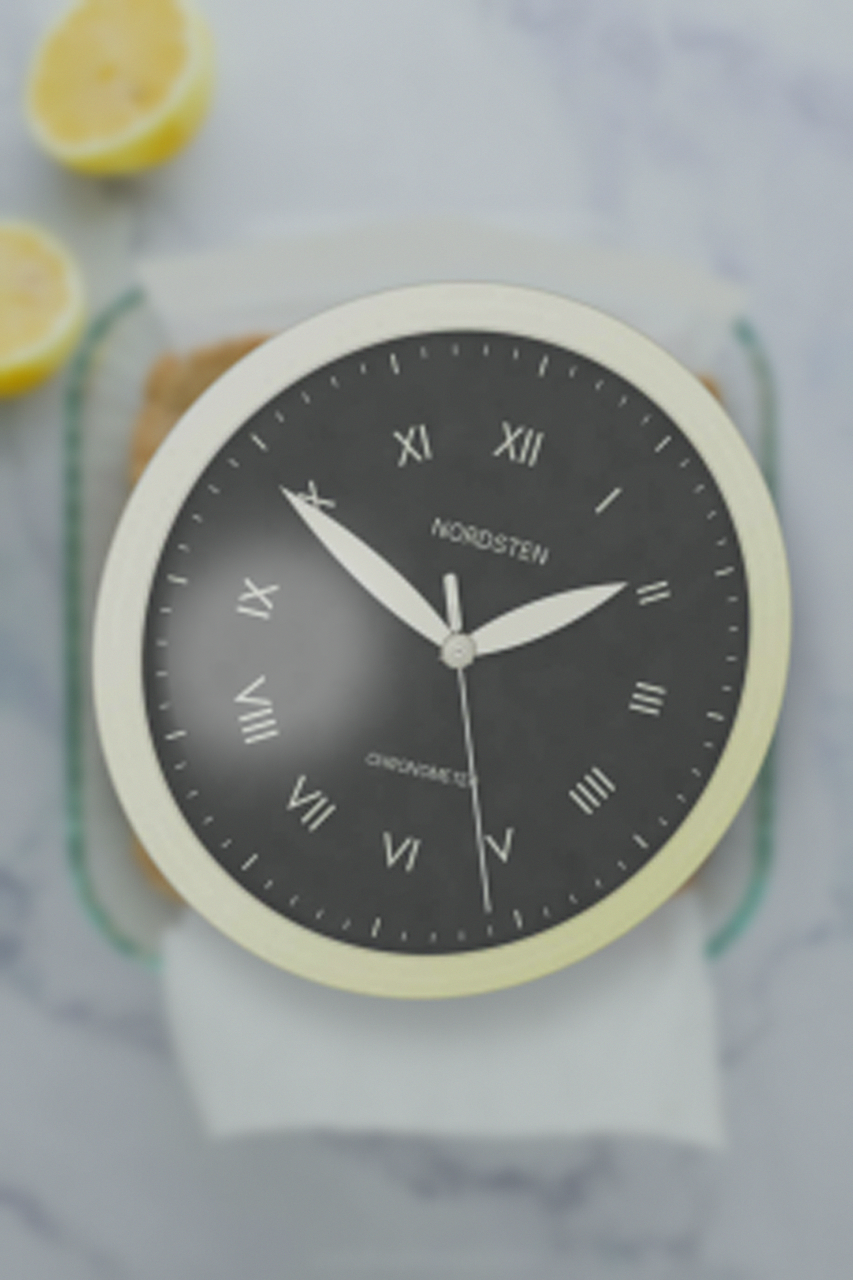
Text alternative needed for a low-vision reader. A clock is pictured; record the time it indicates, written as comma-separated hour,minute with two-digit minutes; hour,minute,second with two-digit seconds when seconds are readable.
1,49,26
